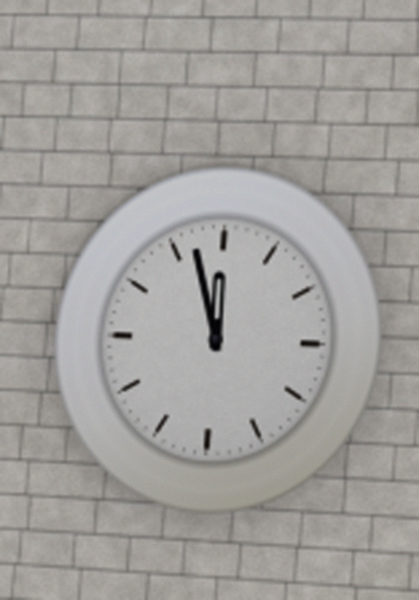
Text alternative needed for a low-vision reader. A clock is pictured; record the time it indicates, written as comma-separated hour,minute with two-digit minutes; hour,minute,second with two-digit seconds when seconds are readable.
11,57
